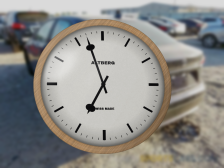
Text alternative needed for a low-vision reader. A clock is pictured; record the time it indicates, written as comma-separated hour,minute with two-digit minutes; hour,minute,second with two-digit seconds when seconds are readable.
6,57
